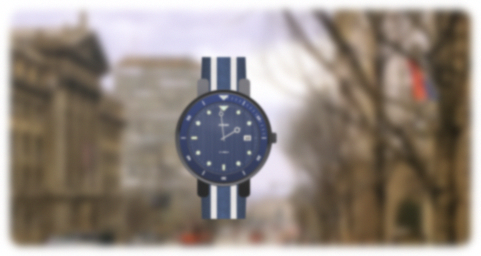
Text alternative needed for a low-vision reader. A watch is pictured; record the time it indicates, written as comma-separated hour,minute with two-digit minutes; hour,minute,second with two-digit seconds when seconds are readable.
1,59
